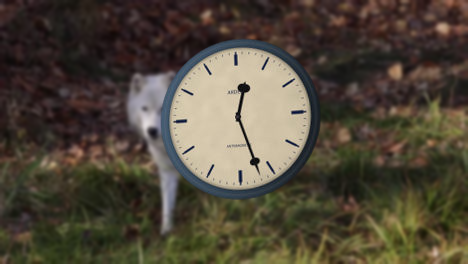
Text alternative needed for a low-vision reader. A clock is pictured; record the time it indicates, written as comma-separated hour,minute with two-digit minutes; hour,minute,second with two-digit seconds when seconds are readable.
12,27
